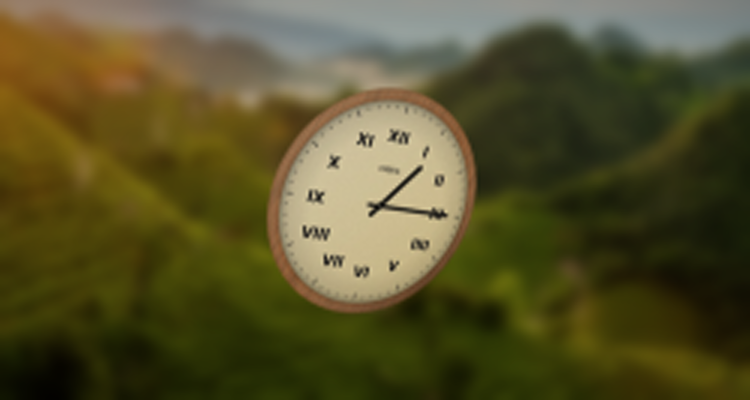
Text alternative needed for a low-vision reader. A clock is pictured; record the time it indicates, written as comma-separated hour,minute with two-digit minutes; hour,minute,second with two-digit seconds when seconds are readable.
1,15
